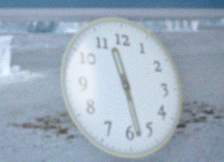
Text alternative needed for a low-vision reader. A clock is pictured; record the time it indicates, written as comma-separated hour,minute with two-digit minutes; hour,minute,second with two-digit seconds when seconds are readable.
11,28
